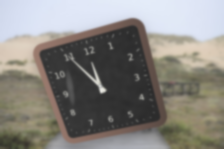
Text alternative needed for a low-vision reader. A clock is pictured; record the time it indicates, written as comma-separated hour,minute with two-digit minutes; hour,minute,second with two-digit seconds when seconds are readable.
11,55
